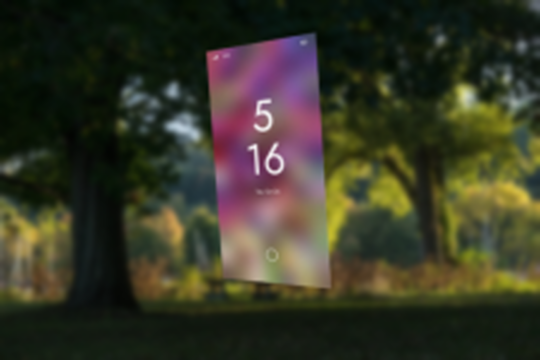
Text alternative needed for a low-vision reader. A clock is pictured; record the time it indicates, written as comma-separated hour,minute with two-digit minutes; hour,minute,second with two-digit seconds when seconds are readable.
5,16
